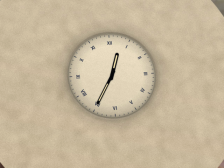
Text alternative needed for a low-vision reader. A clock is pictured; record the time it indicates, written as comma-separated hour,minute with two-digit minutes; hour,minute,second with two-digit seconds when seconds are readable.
12,35
